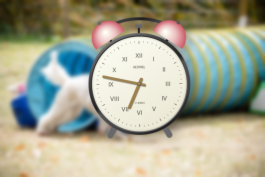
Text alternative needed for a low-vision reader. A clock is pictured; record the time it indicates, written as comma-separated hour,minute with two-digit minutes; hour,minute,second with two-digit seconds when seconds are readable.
6,47
